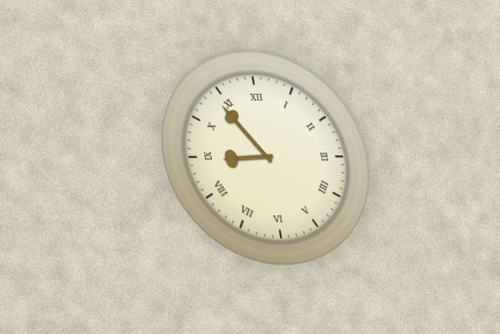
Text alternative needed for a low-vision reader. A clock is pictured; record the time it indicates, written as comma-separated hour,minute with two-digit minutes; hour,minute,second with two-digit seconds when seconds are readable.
8,54
